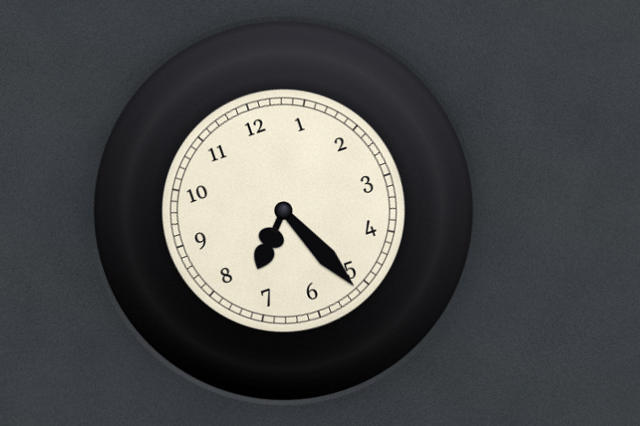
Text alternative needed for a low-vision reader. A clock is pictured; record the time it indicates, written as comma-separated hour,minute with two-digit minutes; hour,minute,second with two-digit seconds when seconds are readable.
7,26
